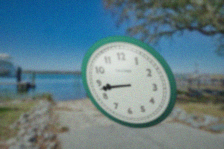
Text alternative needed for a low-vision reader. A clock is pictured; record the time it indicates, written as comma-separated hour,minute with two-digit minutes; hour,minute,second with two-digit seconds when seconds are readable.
8,43
